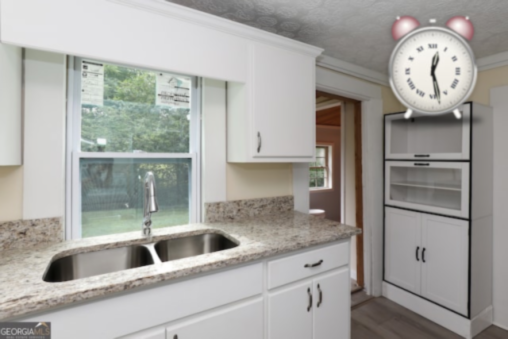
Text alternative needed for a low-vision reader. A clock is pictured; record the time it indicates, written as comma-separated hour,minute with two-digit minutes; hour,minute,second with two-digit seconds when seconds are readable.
12,28
